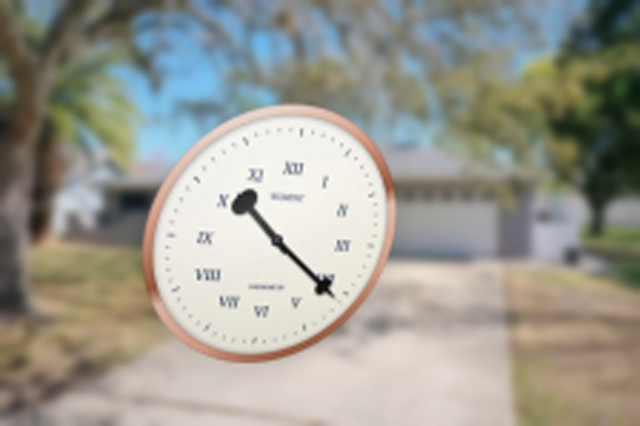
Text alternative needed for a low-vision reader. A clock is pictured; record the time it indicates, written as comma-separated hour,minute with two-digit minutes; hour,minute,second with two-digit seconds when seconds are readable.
10,21
